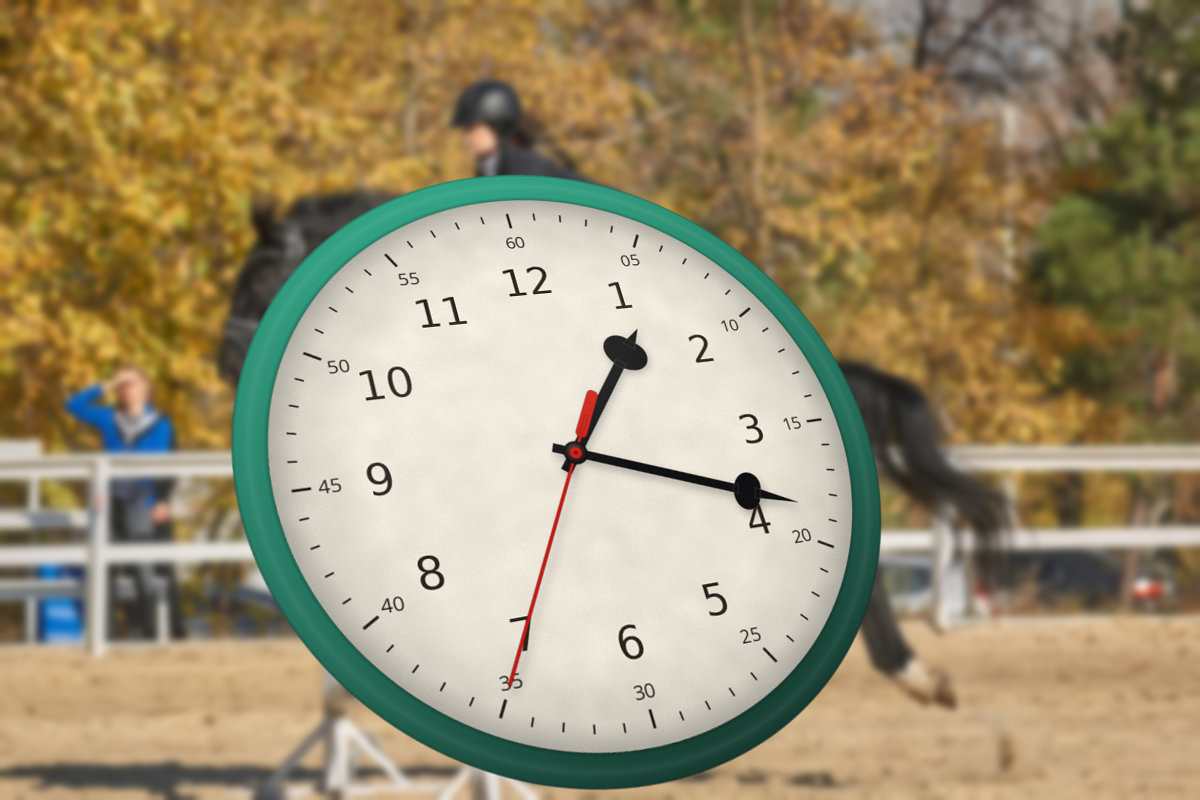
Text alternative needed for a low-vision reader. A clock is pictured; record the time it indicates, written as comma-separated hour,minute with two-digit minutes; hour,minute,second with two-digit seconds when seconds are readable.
1,18,35
